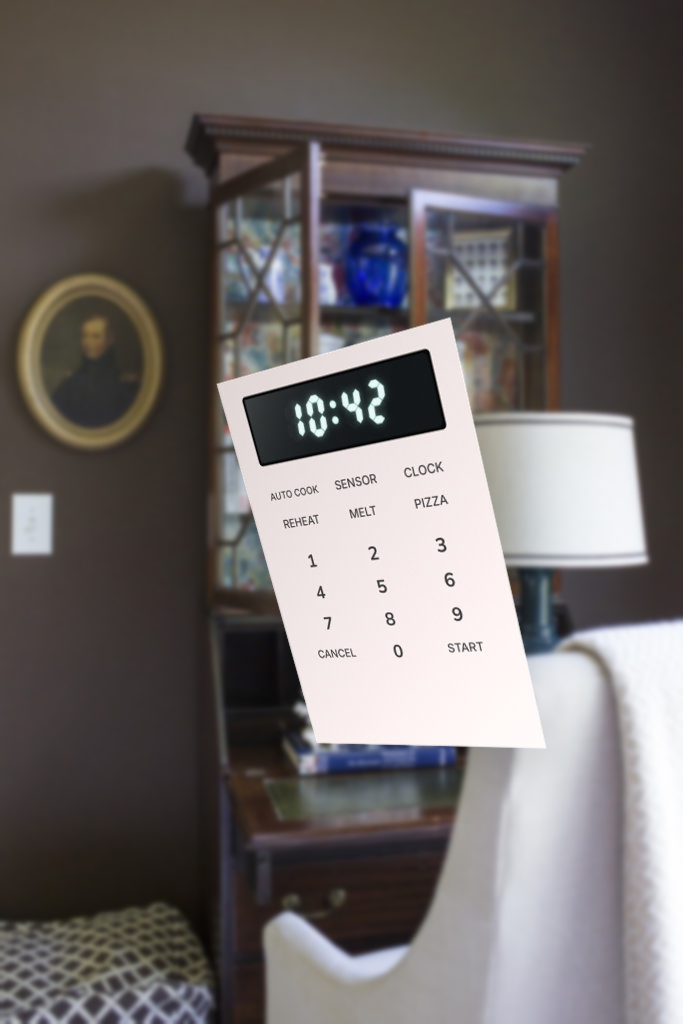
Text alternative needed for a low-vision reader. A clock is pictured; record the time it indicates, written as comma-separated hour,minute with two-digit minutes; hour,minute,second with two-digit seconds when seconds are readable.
10,42
